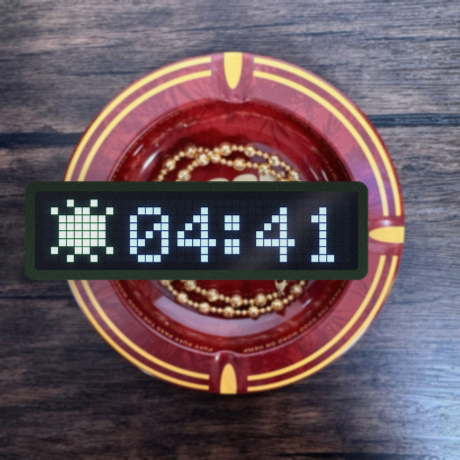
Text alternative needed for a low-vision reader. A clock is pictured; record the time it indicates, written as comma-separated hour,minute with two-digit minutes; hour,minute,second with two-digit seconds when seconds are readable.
4,41
